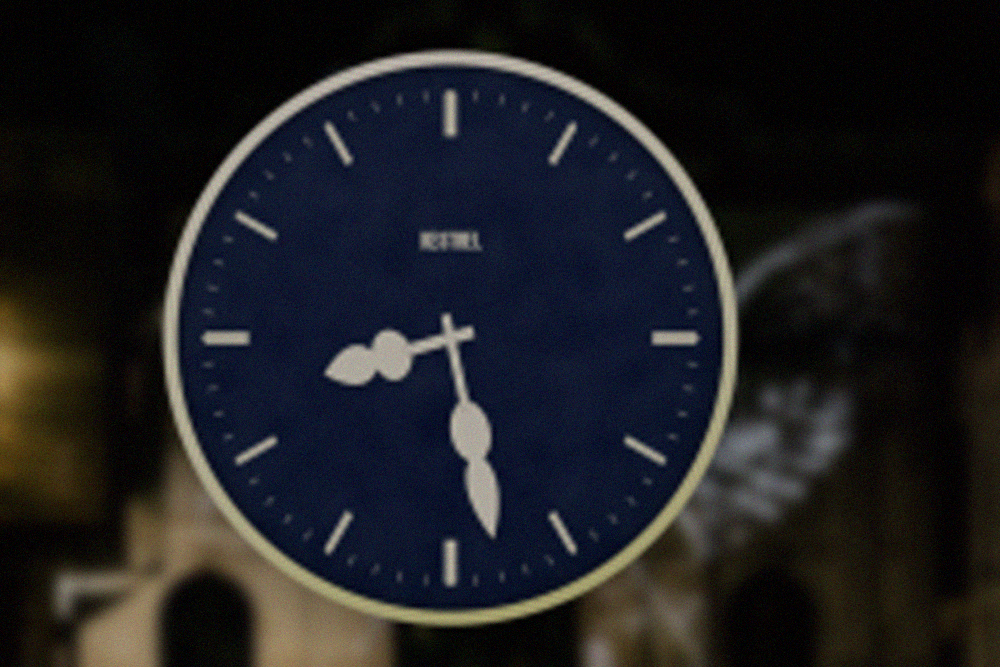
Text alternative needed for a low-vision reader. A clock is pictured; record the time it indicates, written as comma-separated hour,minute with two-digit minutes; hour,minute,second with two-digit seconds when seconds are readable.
8,28
